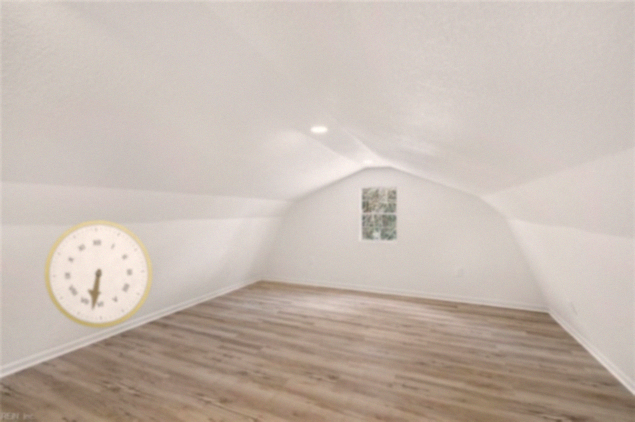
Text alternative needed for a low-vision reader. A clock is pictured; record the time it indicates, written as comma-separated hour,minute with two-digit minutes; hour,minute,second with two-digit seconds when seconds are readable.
6,32
